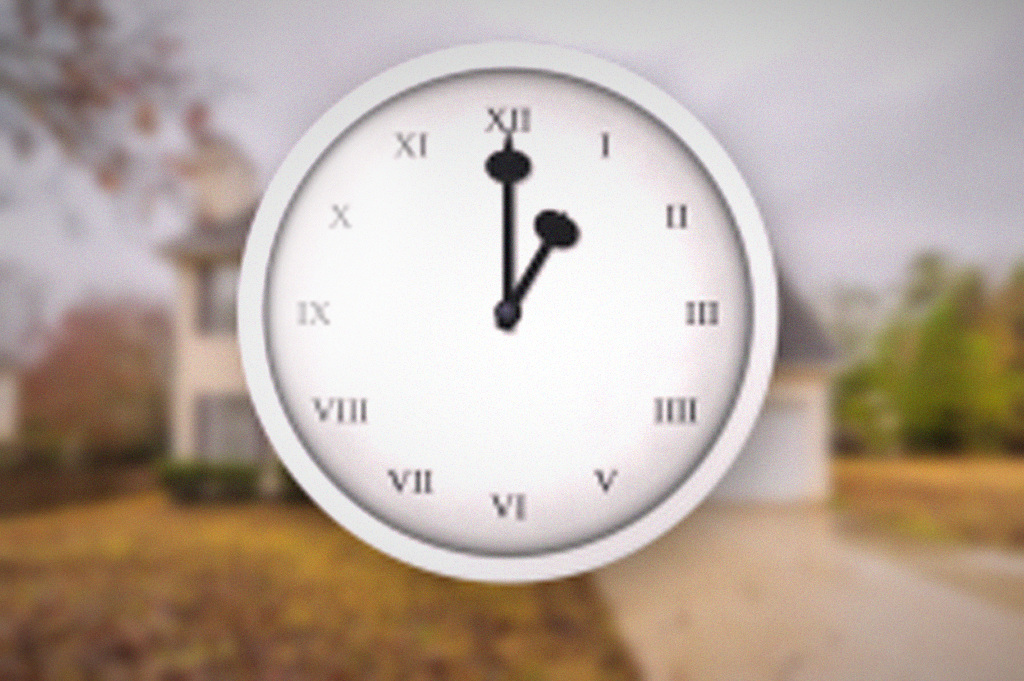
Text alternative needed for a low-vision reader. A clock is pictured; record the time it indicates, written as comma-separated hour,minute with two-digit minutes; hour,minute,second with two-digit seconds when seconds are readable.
1,00
